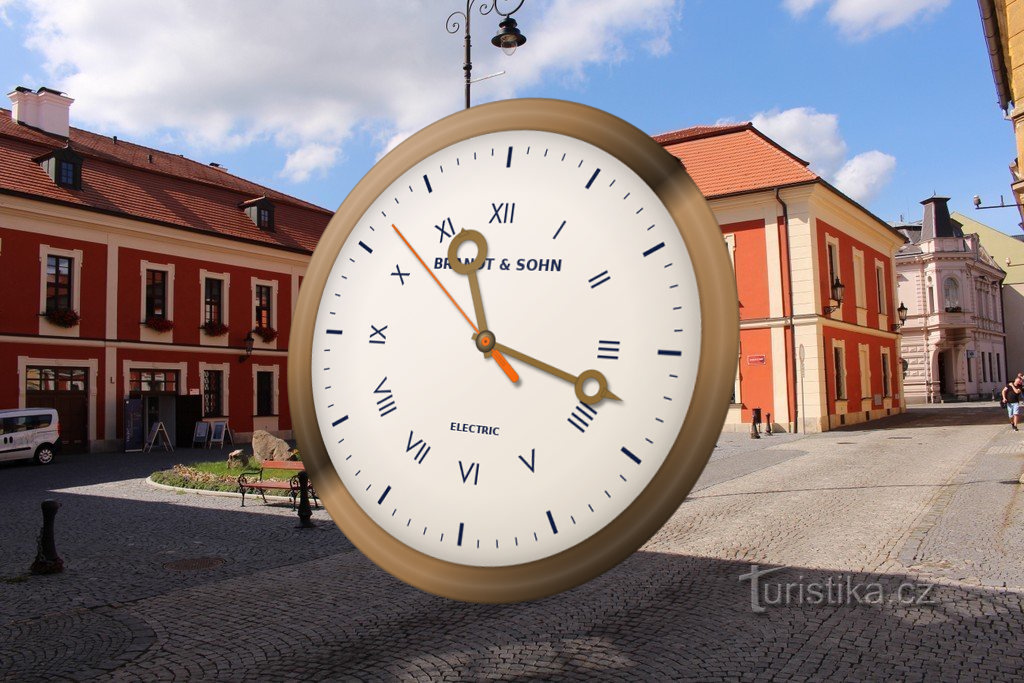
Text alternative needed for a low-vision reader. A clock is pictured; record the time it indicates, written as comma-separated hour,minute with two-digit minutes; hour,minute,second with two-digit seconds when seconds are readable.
11,17,52
